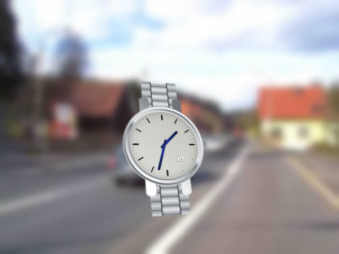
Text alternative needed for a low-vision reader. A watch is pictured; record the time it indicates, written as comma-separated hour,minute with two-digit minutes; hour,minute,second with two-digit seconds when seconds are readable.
1,33
